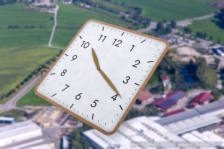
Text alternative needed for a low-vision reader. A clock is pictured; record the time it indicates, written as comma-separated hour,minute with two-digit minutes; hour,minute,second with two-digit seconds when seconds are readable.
10,19
